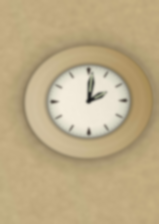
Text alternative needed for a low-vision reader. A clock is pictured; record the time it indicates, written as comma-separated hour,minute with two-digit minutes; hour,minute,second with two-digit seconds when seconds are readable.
2,01
